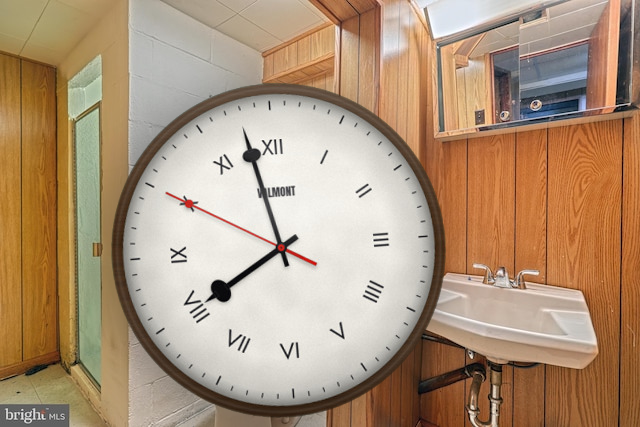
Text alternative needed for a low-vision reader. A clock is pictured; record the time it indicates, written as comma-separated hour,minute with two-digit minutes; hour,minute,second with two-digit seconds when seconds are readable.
7,57,50
